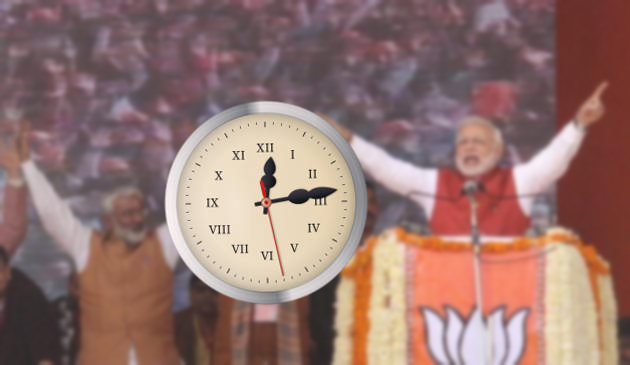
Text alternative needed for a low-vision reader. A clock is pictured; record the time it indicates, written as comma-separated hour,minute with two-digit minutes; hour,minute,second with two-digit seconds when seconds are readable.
12,13,28
